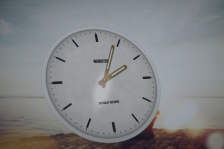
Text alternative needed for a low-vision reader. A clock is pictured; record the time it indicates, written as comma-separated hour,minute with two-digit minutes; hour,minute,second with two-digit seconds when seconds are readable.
2,04
